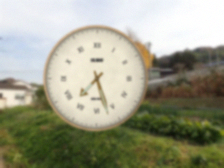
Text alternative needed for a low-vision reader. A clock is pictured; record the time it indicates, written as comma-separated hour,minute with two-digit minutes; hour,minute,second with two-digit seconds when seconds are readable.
7,27
